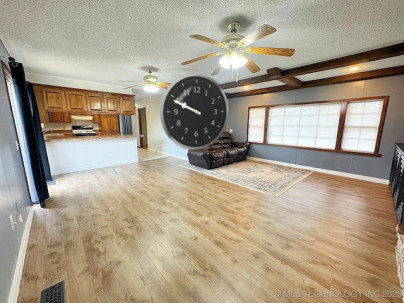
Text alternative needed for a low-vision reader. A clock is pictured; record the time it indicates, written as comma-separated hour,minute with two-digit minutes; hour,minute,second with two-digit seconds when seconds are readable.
9,49
